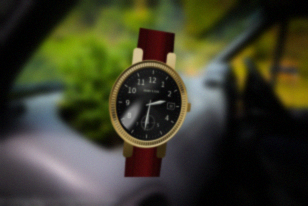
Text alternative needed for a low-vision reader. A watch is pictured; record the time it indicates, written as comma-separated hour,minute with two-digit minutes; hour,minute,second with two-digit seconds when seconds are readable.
2,31
